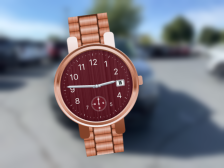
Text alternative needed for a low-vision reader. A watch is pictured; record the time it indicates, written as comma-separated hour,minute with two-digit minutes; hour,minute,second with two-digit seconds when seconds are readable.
2,46
